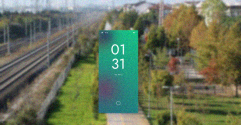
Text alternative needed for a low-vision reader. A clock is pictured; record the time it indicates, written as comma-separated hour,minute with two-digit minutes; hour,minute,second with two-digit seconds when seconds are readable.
1,31
